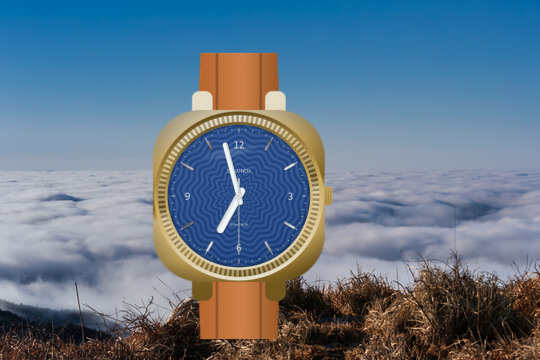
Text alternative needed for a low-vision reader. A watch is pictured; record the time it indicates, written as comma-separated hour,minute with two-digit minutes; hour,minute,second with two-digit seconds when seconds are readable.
6,57,30
